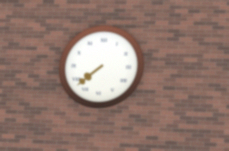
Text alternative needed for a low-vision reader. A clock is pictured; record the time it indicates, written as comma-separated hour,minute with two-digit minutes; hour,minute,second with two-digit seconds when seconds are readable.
7,38
